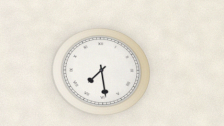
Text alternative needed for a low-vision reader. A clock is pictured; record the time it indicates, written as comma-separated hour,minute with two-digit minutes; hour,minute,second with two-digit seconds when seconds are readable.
7,29
